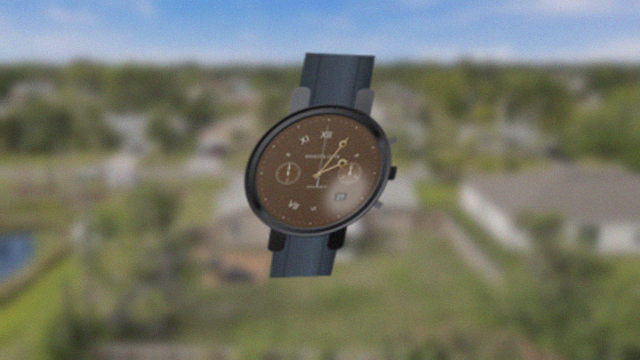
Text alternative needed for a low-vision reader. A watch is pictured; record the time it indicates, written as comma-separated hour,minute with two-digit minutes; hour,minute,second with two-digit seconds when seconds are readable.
2,05
